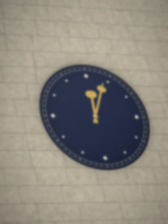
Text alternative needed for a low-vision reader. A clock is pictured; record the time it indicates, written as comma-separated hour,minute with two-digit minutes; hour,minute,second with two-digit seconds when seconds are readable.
12,04
